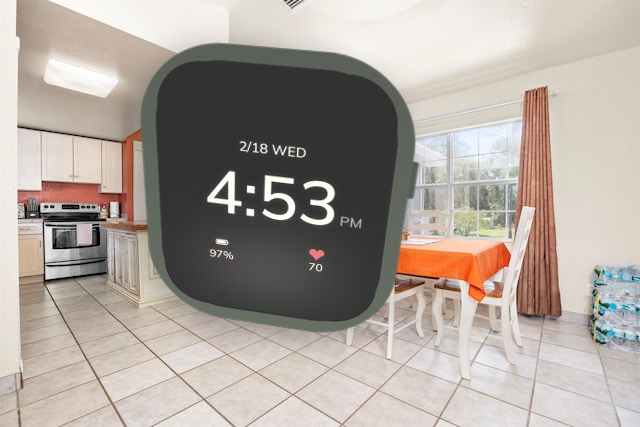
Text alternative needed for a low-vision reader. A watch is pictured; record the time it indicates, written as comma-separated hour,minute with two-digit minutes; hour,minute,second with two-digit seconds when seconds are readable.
4,53
